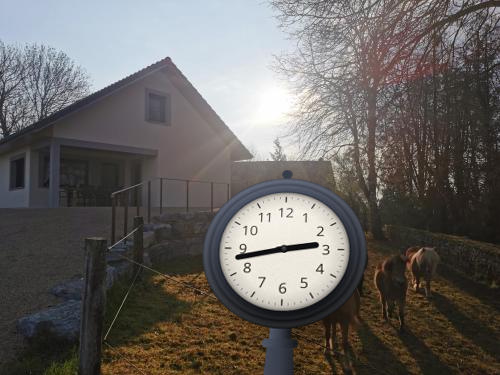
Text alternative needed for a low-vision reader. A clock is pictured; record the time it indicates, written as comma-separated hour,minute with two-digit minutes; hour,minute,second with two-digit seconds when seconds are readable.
2,43
